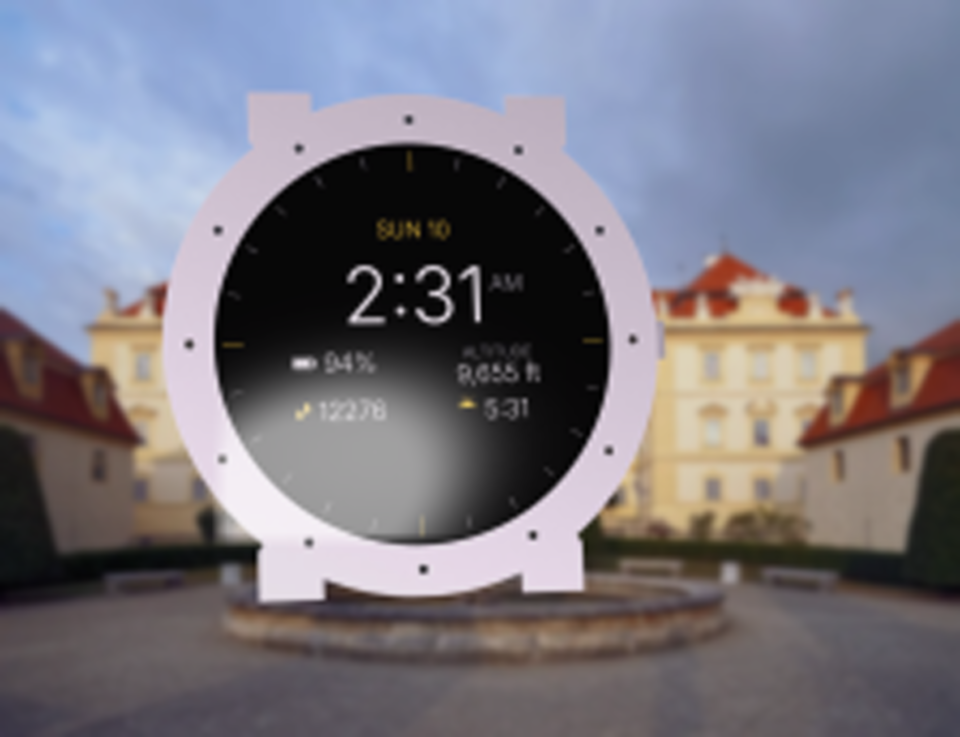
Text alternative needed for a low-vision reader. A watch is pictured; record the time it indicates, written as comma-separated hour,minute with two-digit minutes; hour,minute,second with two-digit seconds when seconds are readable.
2,31
